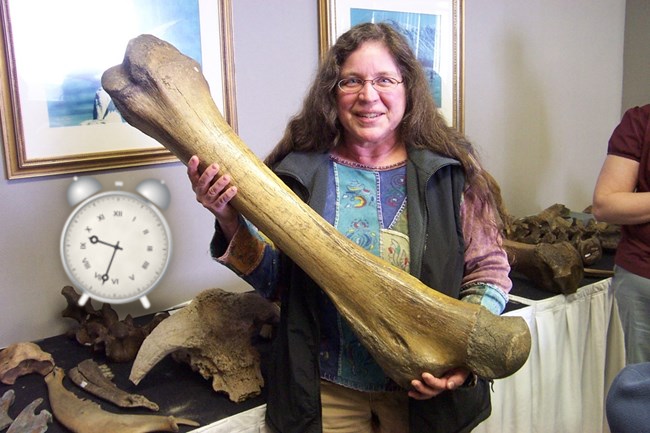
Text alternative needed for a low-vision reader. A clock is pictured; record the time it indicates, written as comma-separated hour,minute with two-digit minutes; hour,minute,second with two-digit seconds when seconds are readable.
9,33
